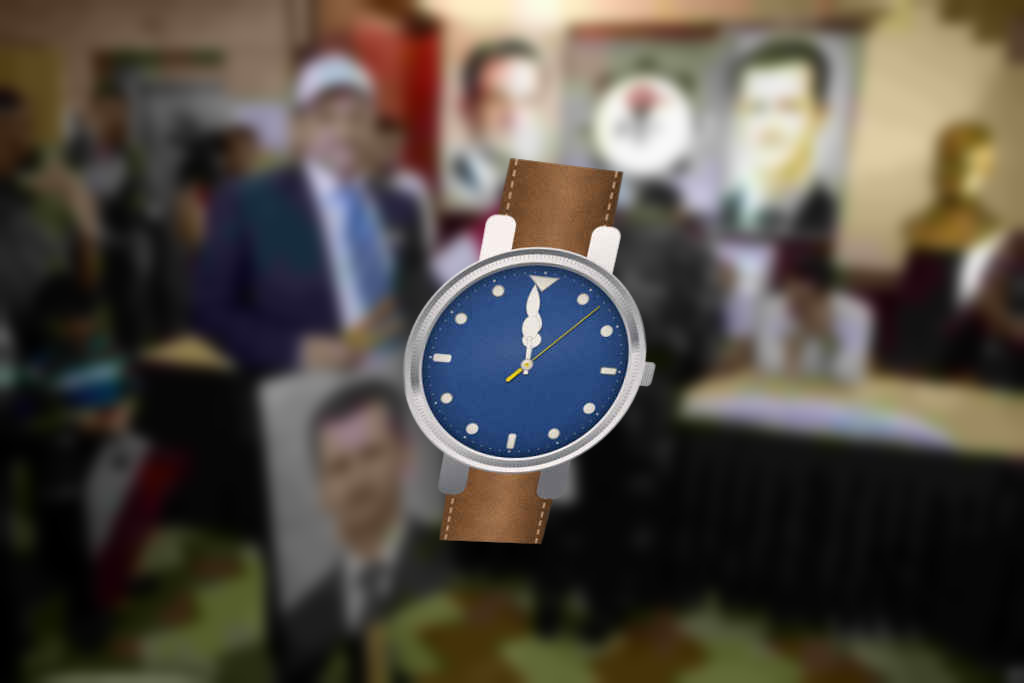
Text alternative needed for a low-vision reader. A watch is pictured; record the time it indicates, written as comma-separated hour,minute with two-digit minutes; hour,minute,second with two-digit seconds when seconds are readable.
11,59,07
